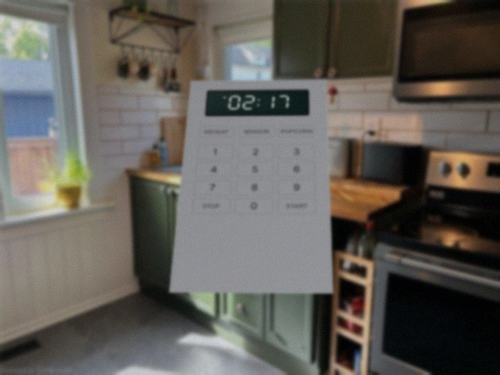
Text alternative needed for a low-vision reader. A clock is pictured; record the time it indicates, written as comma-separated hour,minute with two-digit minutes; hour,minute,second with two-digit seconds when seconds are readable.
2,17
